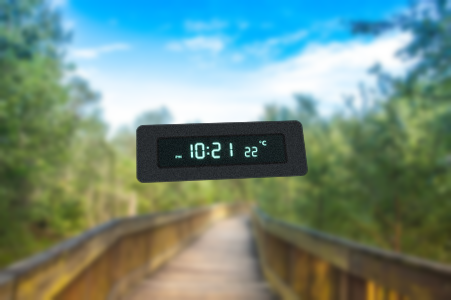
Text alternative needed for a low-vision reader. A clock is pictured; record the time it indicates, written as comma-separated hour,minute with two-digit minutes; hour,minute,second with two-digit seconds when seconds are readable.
10,21
